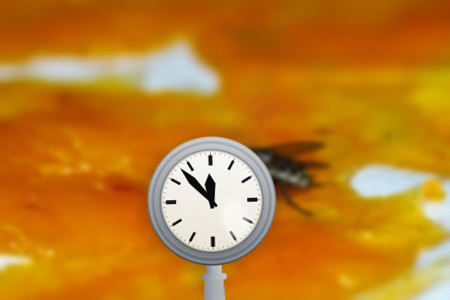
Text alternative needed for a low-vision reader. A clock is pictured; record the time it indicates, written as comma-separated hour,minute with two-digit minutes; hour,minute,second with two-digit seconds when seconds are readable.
11,53
